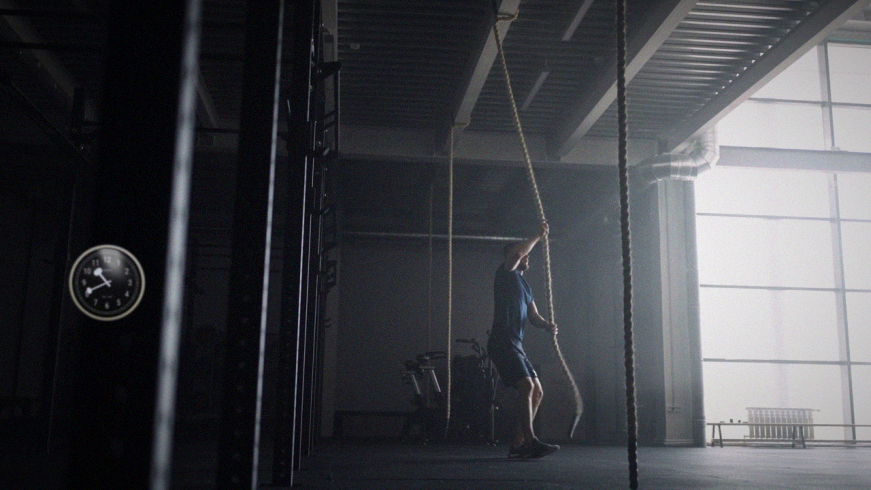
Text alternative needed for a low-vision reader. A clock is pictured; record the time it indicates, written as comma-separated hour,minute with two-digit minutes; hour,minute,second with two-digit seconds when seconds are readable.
10,41
